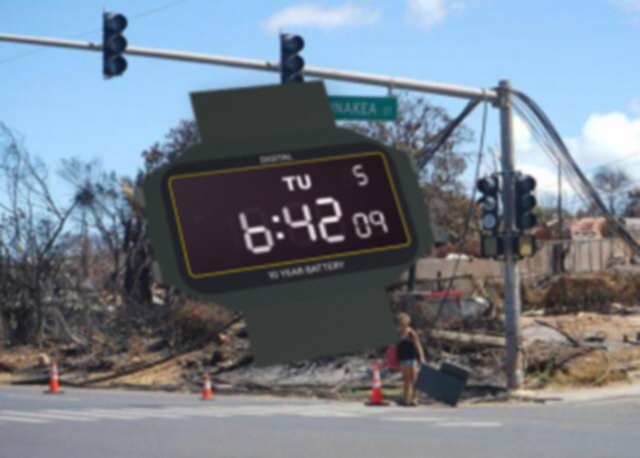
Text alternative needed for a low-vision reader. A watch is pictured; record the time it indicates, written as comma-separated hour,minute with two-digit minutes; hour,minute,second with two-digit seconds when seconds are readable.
6,42,09
